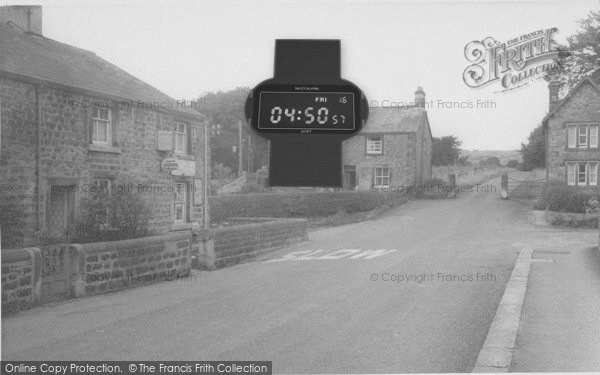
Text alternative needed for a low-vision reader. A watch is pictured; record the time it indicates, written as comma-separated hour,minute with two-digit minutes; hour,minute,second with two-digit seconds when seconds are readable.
4,50,57
